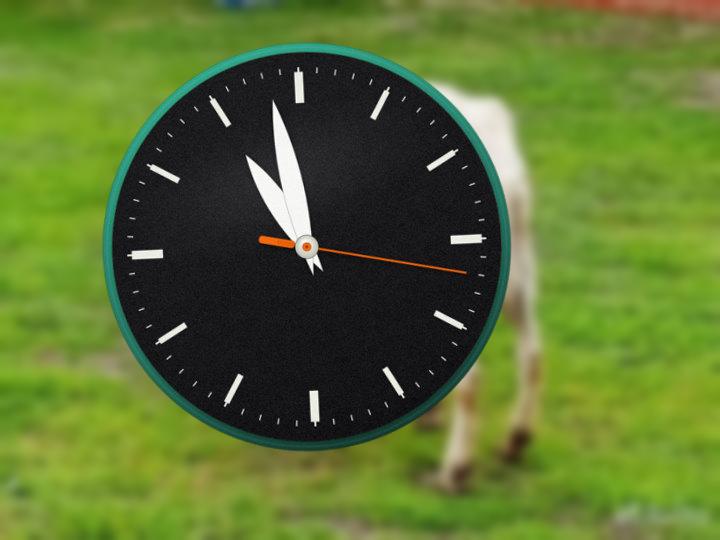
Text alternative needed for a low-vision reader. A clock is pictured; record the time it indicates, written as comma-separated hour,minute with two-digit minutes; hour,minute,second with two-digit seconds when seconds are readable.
10,58,17
